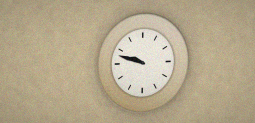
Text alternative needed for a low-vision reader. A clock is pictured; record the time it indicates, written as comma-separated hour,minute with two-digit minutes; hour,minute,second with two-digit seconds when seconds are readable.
9,48
